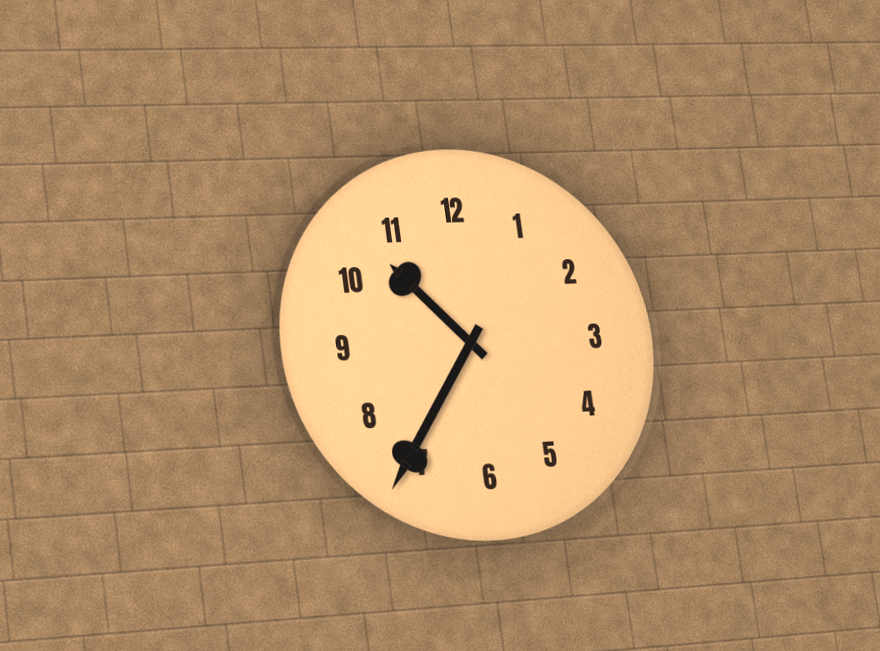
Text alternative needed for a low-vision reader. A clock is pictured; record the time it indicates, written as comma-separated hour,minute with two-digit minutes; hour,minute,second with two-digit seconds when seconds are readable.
10,36
